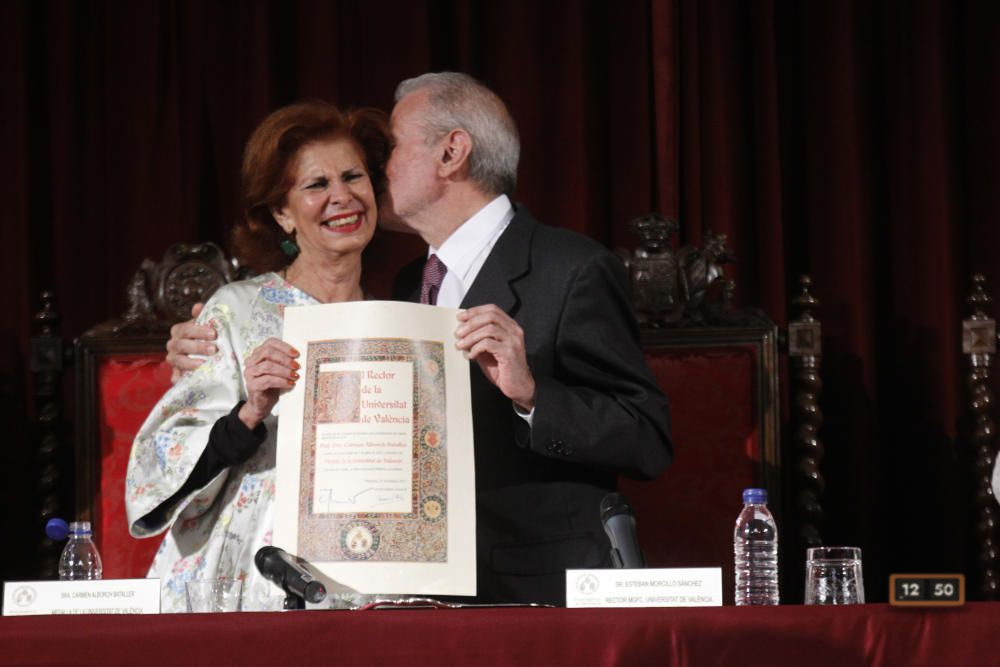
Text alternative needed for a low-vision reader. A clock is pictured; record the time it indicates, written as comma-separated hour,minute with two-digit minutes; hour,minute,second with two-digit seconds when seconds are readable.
12,50
